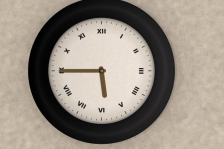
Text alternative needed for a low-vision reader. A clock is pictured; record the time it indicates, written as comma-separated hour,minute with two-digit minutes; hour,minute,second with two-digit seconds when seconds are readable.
5,45
